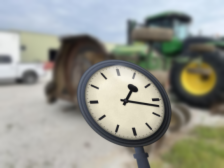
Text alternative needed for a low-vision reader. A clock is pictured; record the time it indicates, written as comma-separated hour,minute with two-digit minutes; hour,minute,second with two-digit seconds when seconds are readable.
1,17
